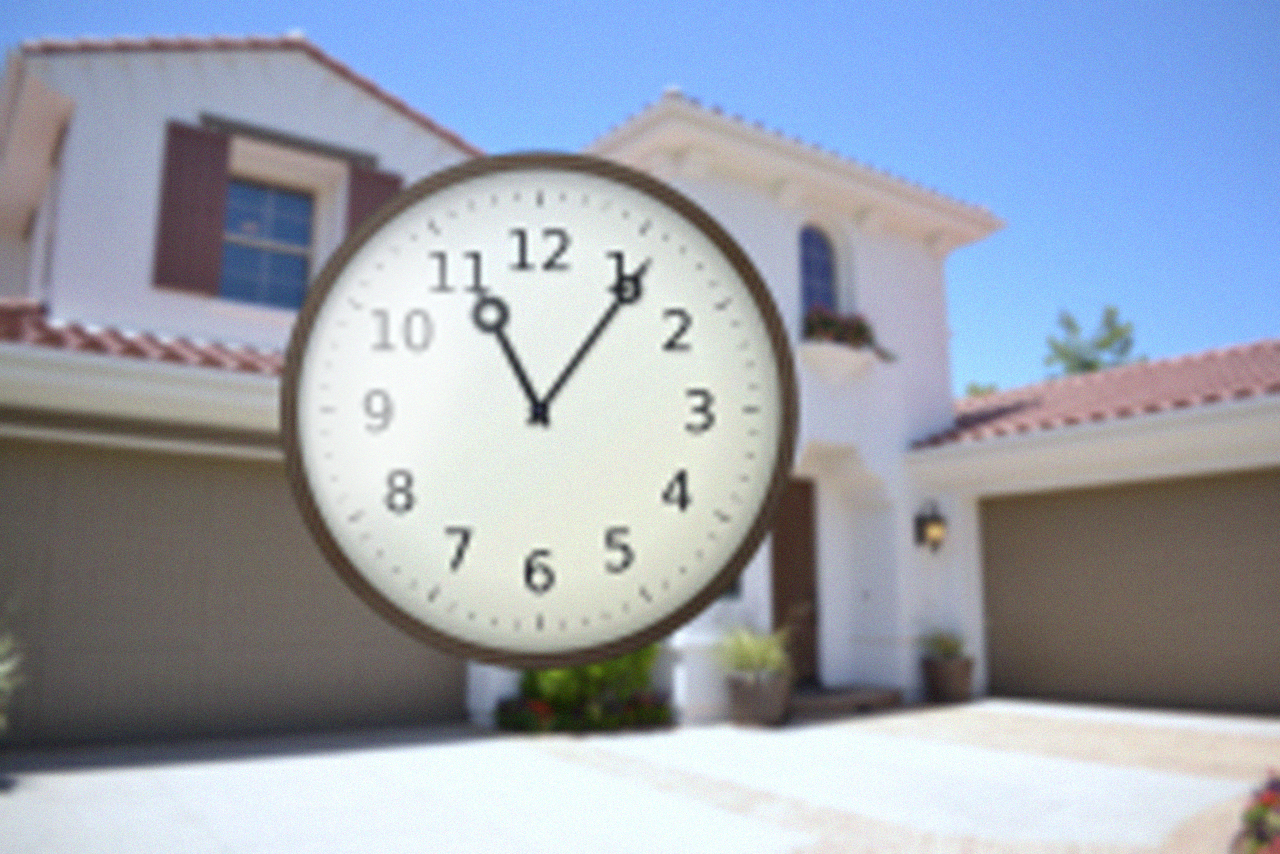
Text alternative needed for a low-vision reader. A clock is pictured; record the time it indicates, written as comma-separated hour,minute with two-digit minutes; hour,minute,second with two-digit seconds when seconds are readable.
11,06
